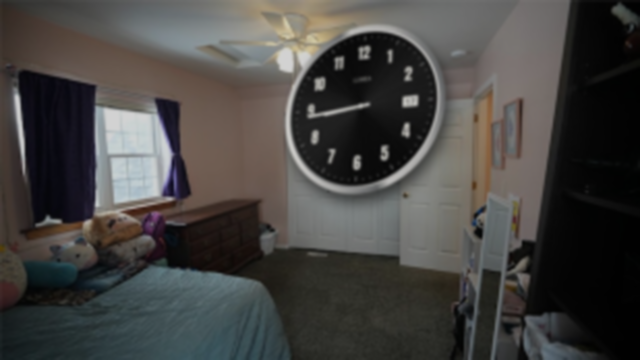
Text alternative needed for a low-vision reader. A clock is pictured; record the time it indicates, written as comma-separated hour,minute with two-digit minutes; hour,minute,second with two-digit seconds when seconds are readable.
8,44
